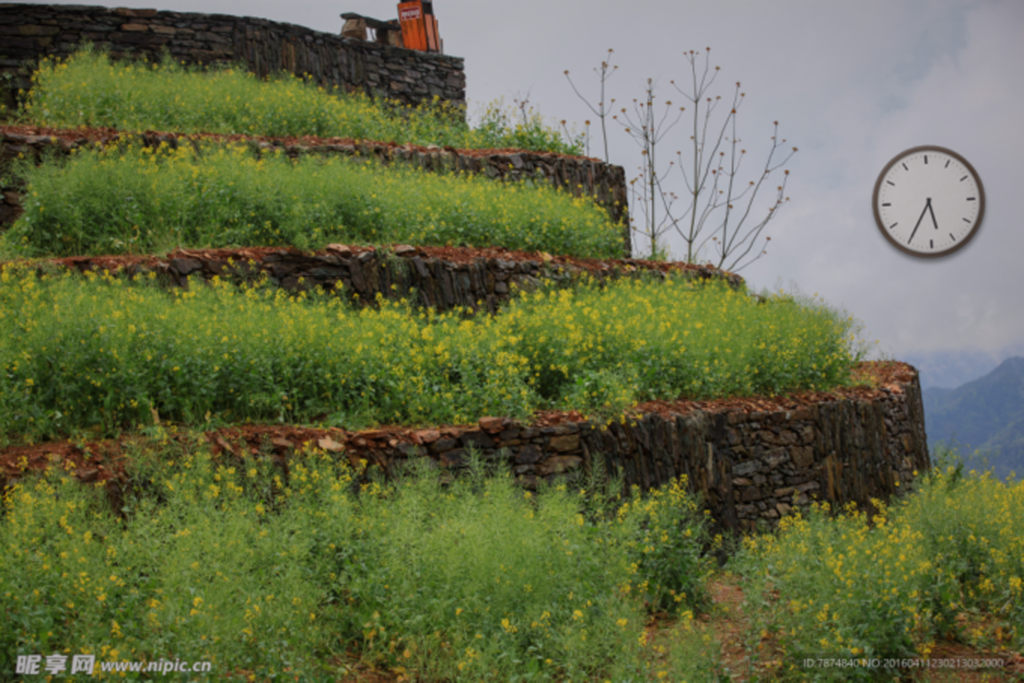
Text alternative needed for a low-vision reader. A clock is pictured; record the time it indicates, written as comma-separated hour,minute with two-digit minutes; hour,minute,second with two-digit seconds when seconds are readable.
5,35
